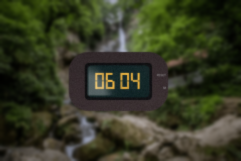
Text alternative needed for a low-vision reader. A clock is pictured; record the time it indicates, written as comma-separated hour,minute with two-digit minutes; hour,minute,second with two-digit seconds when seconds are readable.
6,04
